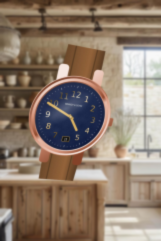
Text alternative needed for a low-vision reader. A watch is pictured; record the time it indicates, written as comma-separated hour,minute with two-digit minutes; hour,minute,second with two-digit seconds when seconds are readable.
4,49
